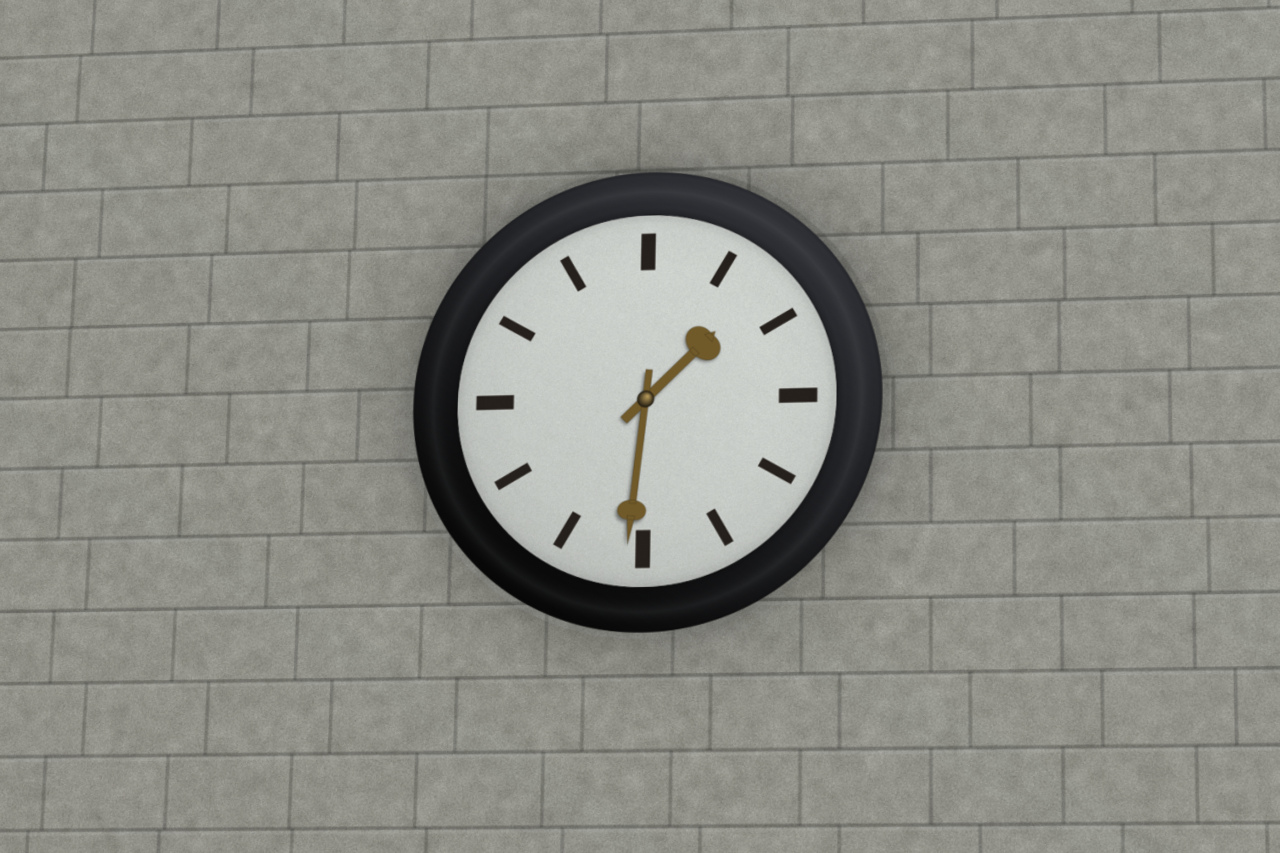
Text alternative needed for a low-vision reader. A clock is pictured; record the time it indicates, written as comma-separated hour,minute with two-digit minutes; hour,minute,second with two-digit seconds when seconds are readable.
1,31
